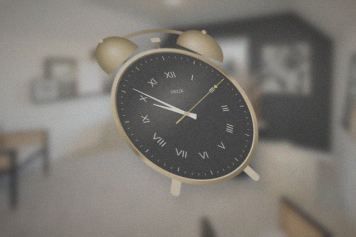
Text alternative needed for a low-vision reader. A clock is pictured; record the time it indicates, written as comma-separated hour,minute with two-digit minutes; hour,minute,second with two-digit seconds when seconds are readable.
9,51,10
